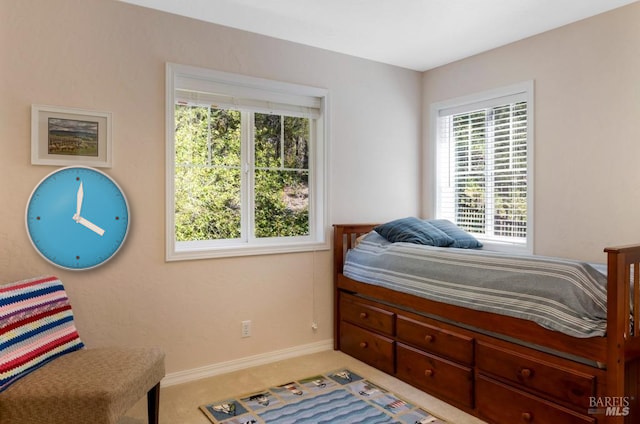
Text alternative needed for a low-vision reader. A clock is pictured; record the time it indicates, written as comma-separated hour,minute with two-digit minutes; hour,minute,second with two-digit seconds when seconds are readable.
4,01
